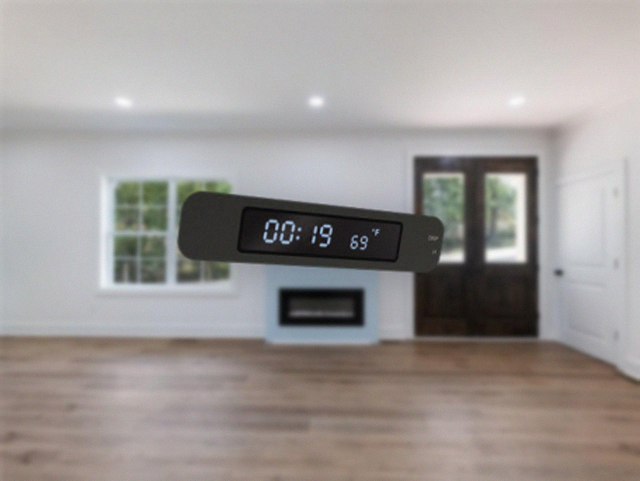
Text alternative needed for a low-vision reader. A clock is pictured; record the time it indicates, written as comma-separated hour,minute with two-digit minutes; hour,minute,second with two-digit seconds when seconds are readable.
0,19
